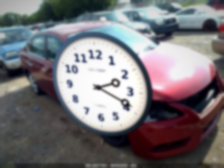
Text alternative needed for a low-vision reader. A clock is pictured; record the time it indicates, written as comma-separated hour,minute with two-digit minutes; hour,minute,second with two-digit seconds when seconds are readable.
2,19
